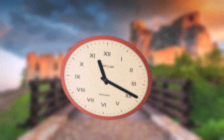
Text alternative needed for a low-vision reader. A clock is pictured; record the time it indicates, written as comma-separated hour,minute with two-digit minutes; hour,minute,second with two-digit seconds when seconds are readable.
11,19
